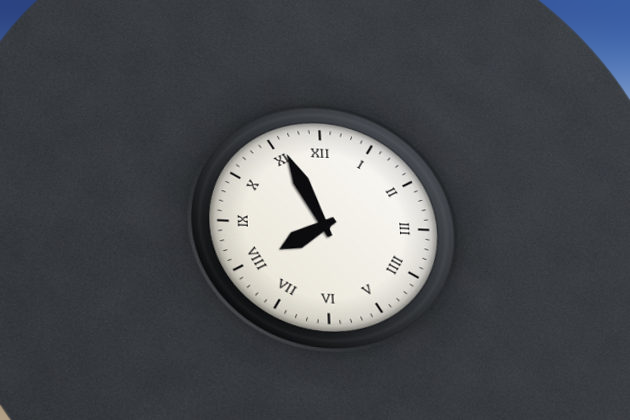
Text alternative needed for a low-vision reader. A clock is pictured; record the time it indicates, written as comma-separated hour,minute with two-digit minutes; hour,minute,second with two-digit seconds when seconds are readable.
7,56
